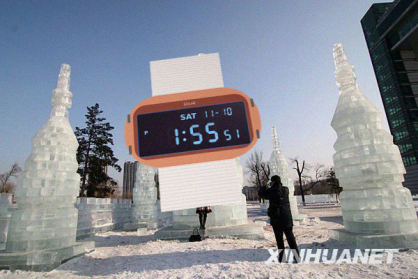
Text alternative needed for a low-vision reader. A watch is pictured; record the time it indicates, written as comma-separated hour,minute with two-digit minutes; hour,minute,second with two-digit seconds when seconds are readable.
1,55,51
